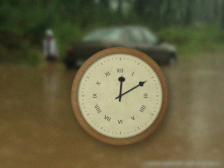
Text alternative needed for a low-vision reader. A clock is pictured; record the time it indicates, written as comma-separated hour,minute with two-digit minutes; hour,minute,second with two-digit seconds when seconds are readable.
12,10
